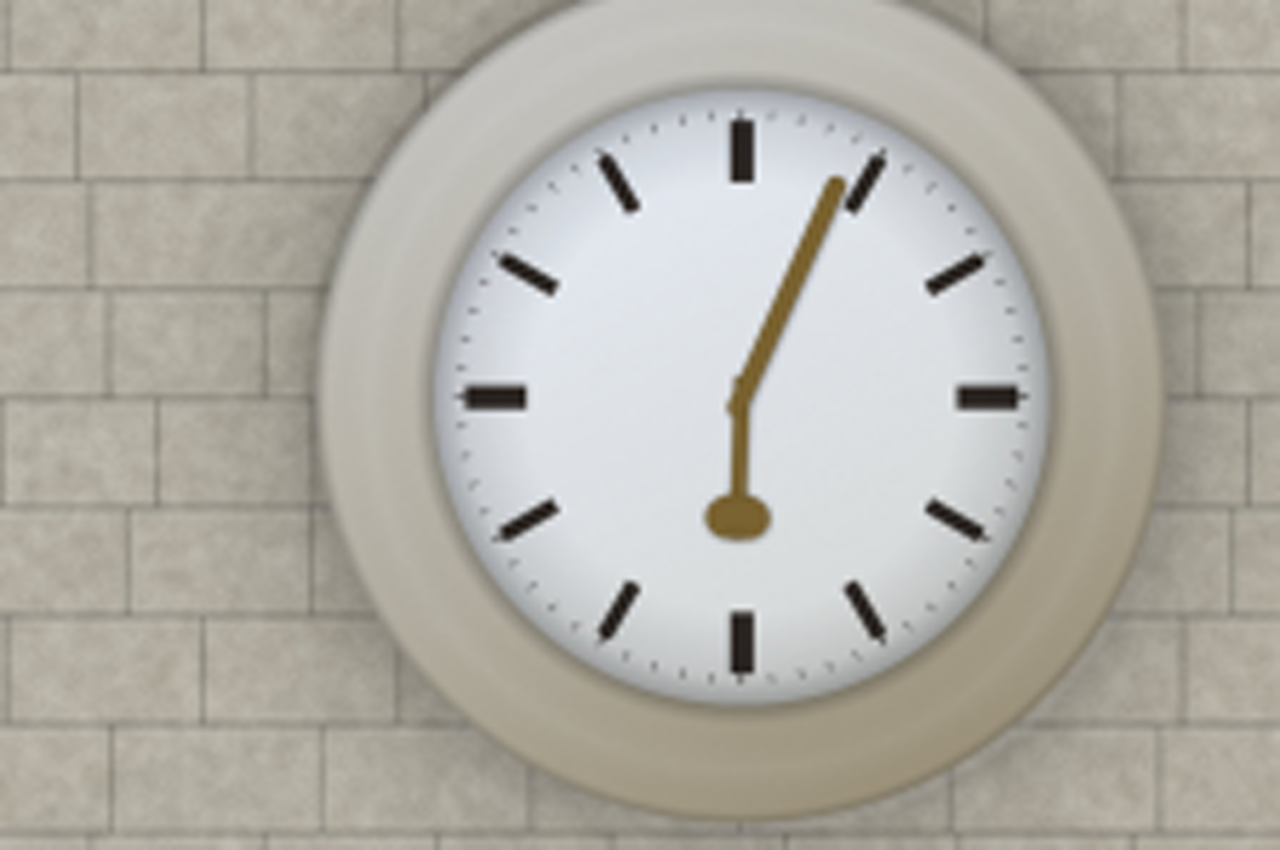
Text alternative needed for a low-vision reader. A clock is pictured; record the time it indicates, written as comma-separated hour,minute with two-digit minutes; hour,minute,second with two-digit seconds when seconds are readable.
6,04
